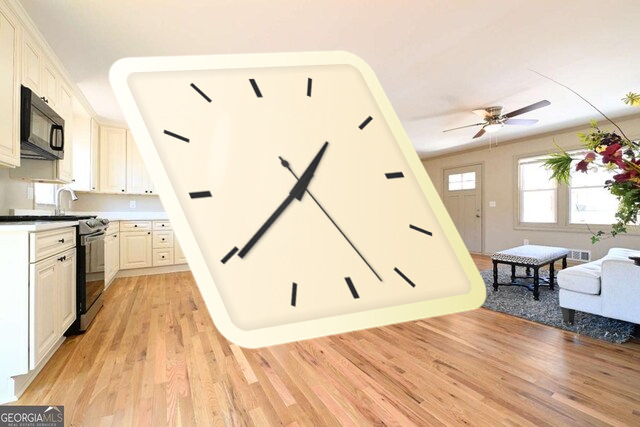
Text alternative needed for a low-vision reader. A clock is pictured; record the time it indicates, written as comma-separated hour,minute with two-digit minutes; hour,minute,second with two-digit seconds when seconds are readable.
1,39,27
